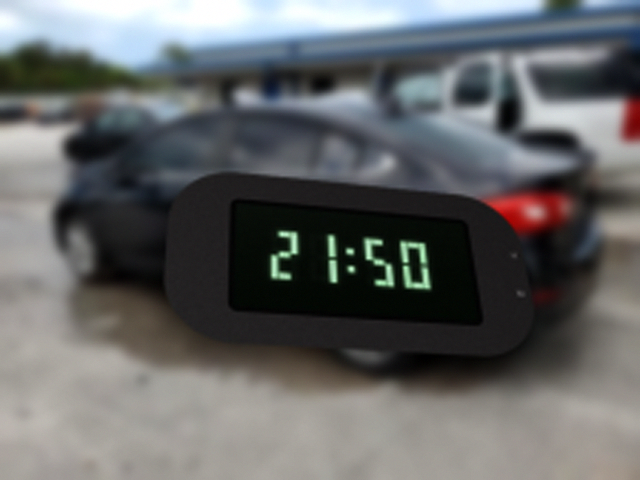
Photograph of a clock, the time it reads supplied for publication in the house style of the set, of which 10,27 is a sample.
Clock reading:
21,50
